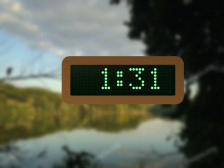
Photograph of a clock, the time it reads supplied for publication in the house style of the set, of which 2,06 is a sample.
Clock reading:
1,31
